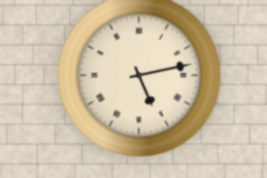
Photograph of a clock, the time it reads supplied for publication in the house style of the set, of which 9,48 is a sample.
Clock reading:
5,13
